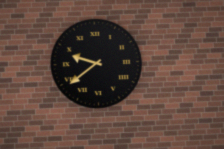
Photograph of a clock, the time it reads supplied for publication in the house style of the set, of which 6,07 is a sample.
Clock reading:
9,39
